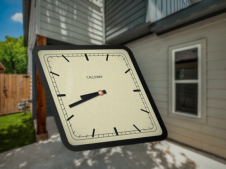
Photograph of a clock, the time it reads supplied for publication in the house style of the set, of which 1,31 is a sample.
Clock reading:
8,42
